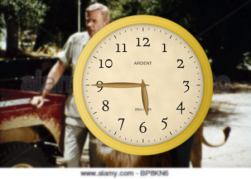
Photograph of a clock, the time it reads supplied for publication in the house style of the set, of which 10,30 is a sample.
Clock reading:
5,45
